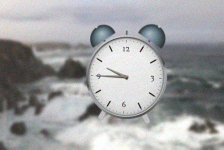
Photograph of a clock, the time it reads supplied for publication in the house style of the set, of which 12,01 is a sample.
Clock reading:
9,45
